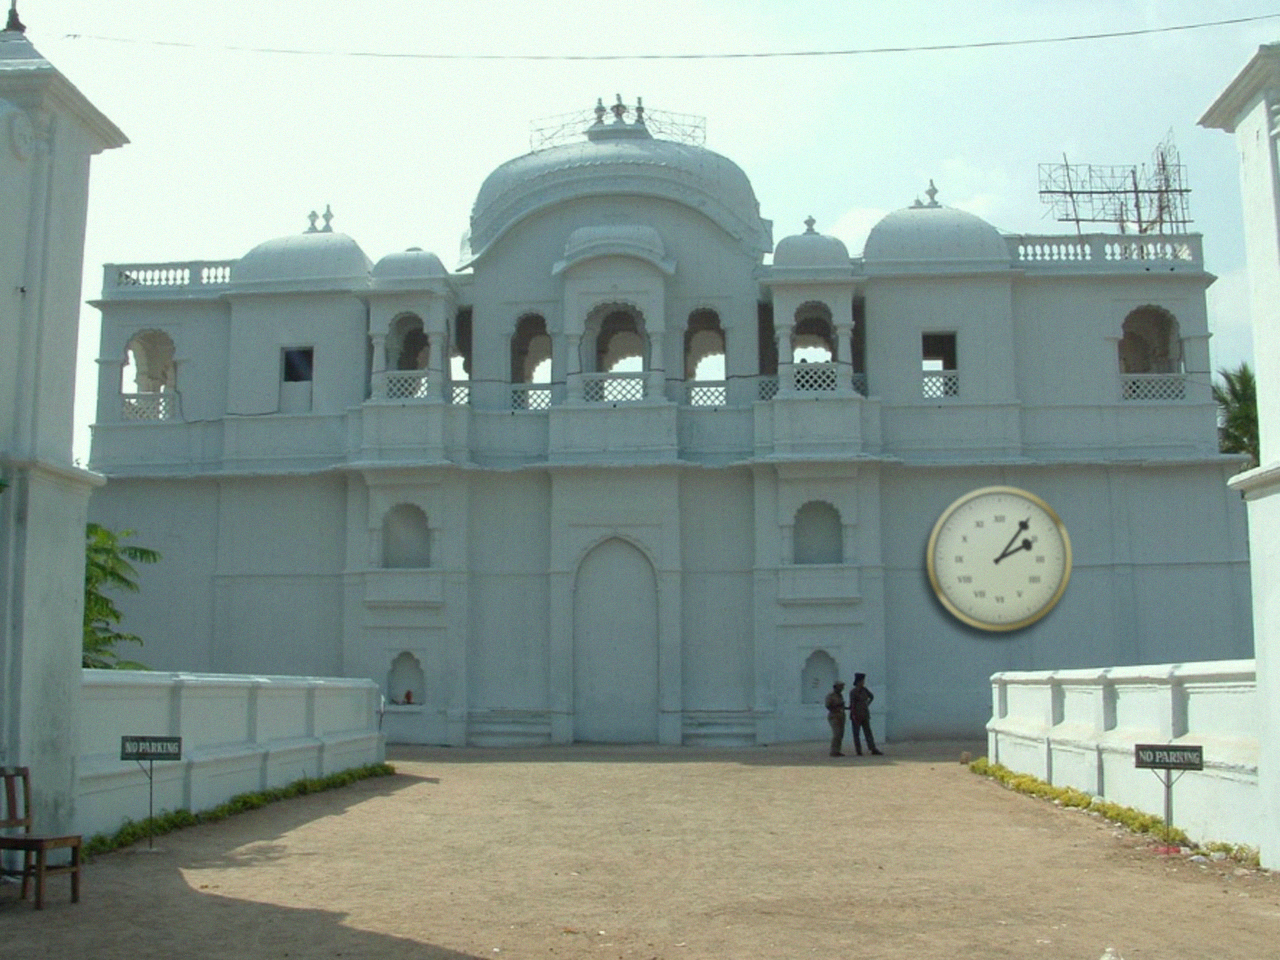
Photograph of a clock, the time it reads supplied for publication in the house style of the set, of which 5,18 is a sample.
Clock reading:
2,06
